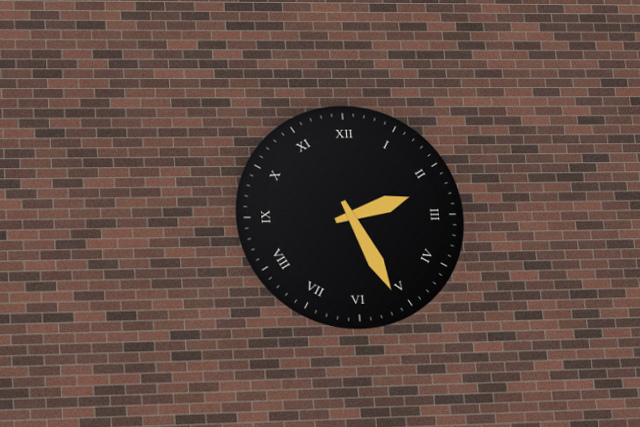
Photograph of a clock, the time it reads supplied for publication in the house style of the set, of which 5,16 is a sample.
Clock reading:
2,26
